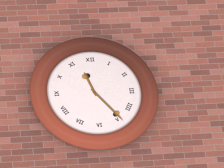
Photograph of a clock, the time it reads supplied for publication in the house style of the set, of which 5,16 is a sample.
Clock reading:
11,24
